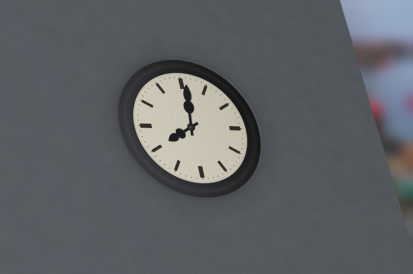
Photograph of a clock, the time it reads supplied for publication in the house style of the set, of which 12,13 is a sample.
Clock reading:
8,01
